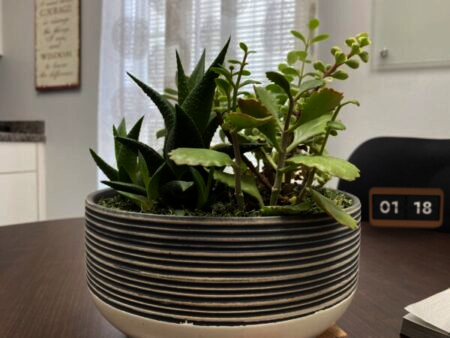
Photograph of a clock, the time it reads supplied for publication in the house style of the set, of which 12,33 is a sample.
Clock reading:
1,18
